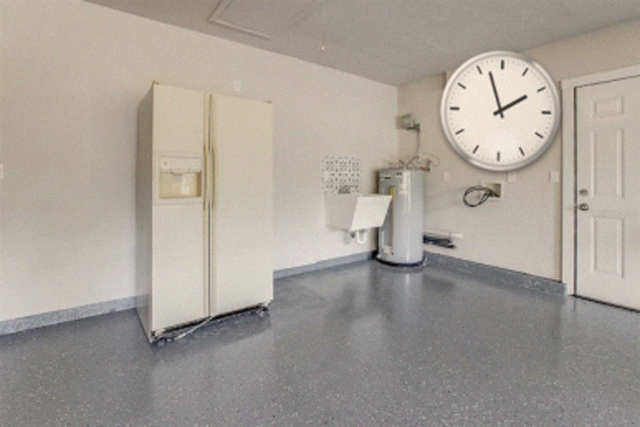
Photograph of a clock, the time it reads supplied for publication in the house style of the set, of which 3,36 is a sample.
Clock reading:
1,57
